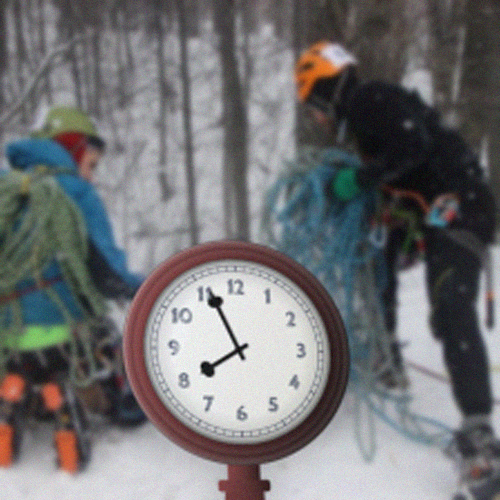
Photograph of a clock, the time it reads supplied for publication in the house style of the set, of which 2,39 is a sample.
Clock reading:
7,56
